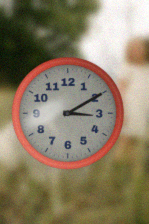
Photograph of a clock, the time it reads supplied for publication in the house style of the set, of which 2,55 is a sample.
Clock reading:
3,10
